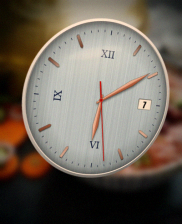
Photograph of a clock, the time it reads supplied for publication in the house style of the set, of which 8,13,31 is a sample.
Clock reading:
6,09,28
